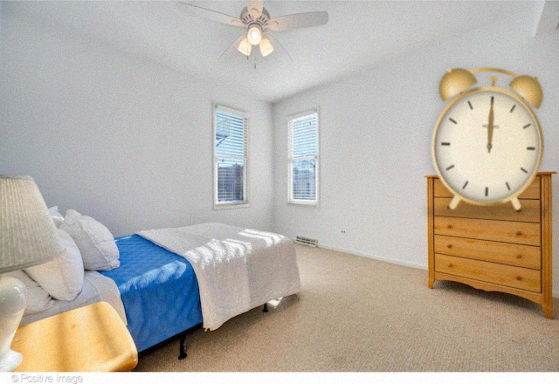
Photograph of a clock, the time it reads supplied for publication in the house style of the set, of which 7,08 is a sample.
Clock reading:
12,00
